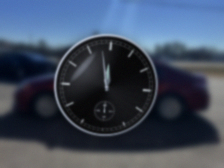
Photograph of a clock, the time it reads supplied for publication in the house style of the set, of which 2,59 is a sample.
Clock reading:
11,58
